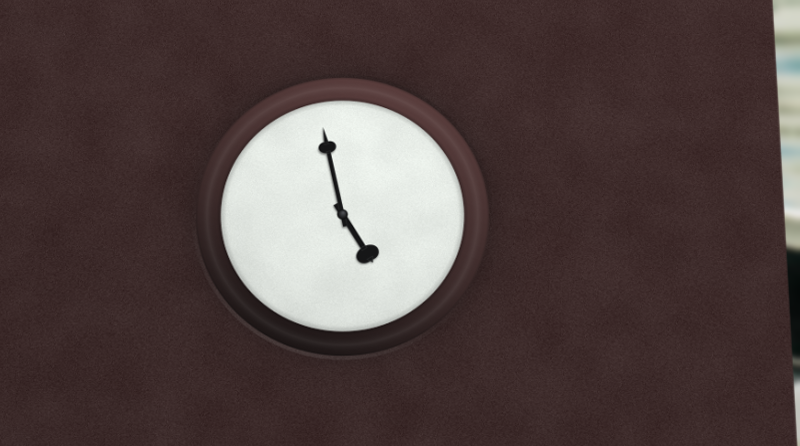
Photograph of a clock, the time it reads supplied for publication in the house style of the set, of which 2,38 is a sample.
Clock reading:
4,58
